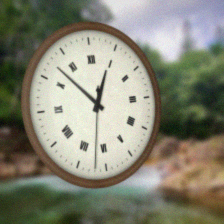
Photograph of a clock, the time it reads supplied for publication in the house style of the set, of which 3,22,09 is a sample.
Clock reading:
12,52,32
